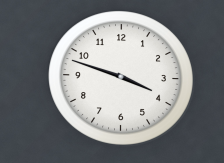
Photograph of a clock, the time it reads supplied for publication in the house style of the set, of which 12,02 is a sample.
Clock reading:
3,48
